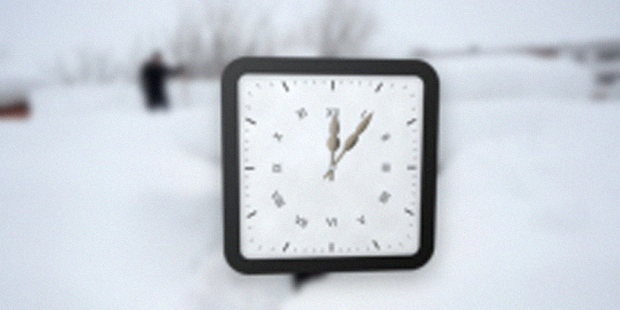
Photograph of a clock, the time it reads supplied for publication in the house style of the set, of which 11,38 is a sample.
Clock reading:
12,06
